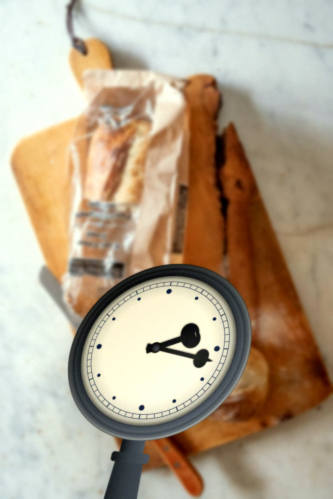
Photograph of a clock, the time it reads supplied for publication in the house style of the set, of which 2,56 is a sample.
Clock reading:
2,17
